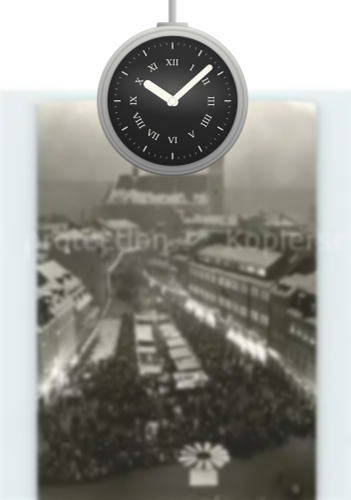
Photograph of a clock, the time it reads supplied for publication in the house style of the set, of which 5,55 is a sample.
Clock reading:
10,08
